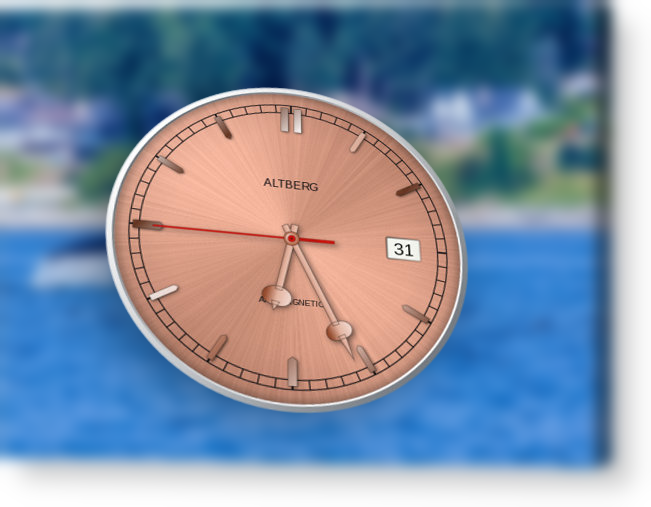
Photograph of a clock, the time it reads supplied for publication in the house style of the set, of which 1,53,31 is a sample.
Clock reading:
6,25,45
